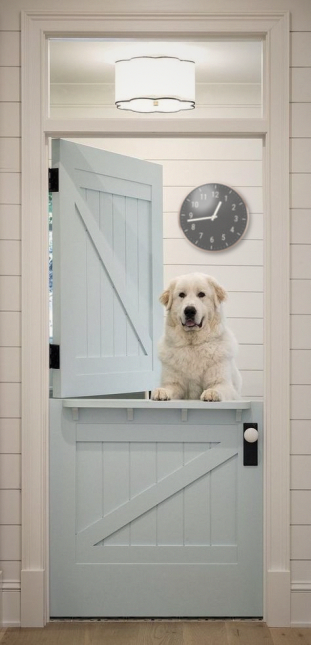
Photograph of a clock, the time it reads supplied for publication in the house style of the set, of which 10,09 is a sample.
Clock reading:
12,43
